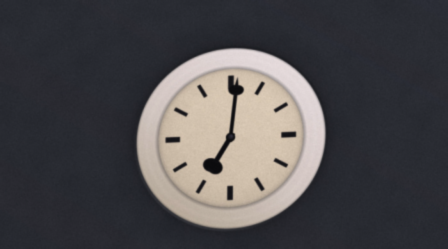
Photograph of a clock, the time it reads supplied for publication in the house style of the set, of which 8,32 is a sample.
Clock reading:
7,01
